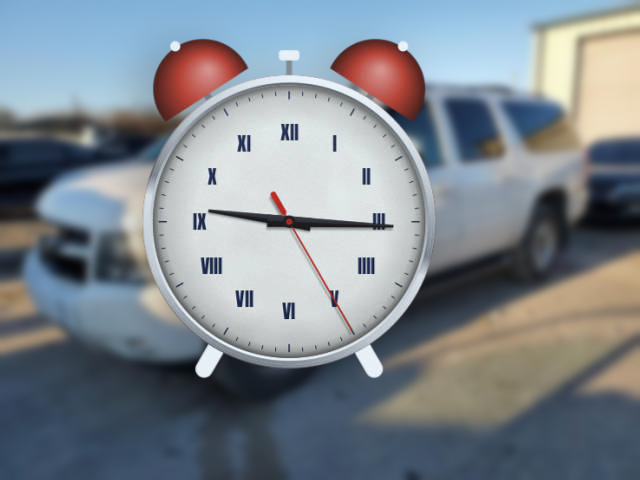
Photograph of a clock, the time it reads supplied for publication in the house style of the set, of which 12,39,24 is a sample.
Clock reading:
9,15,25
